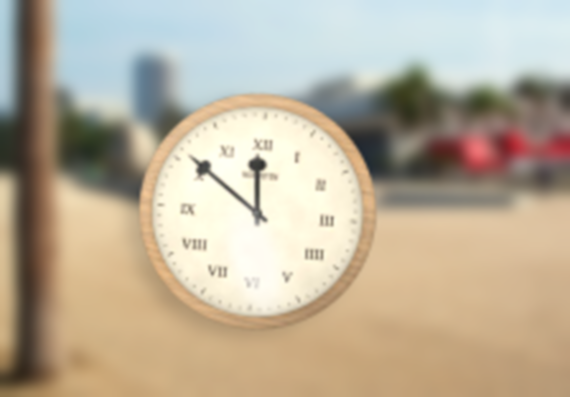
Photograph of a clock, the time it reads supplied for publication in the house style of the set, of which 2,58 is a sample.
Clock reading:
11,51
